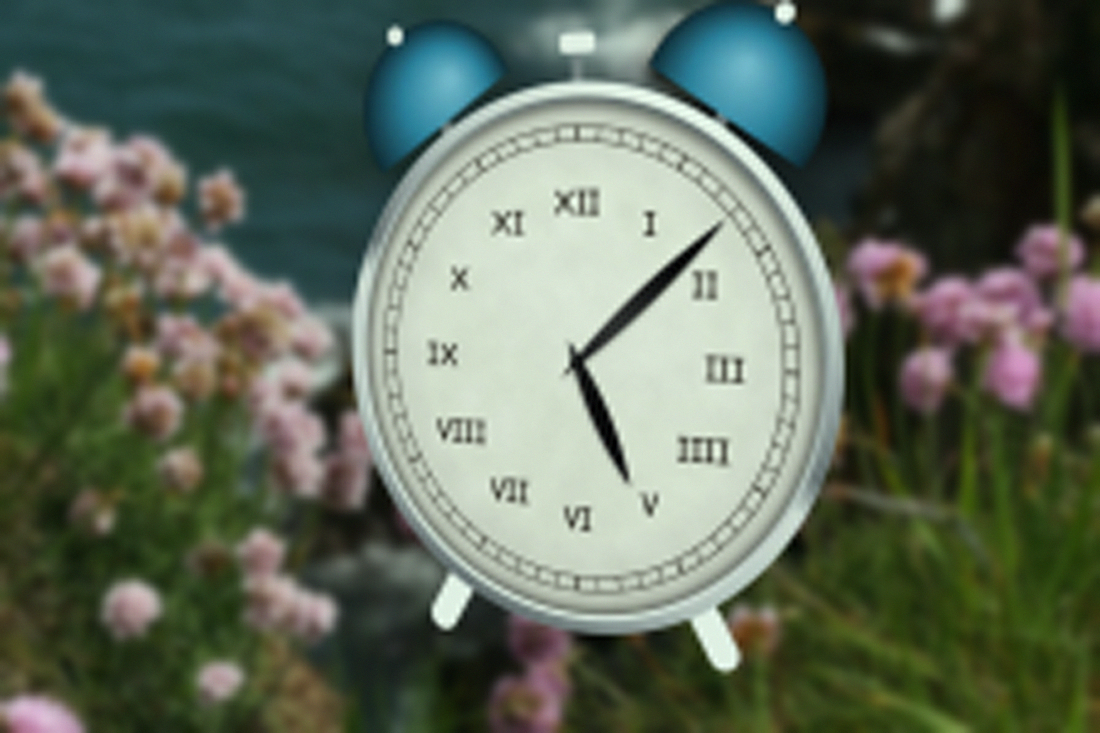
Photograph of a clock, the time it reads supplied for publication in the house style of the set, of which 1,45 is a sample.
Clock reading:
5,08
